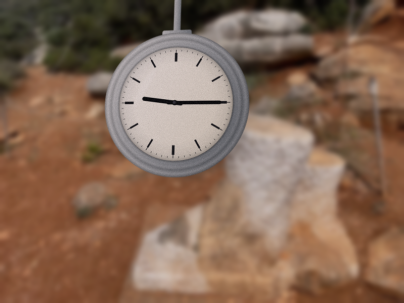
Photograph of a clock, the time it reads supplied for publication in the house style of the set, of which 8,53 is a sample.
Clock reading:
9,15
